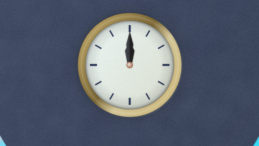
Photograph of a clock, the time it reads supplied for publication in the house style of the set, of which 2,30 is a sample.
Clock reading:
12,00
